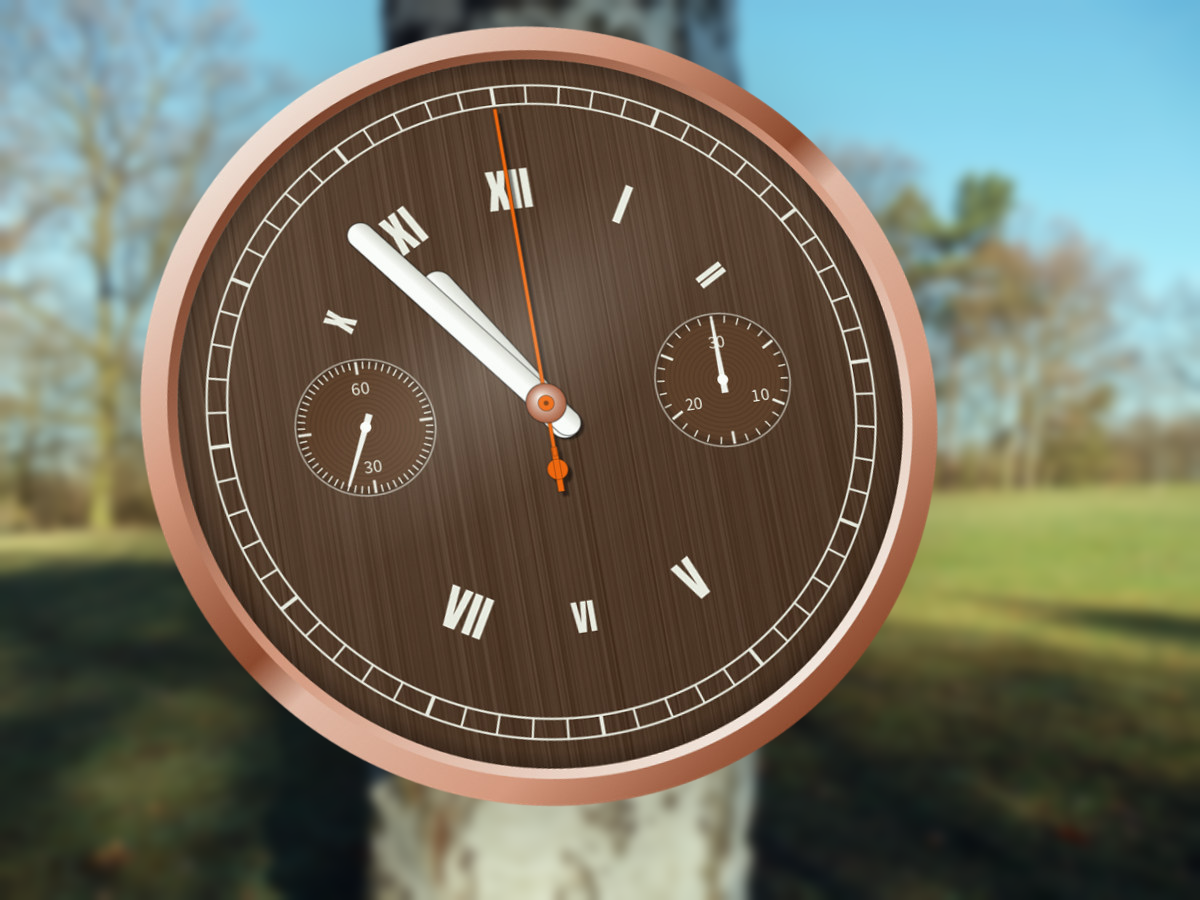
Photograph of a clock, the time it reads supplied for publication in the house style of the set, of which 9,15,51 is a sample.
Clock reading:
10,53,34
